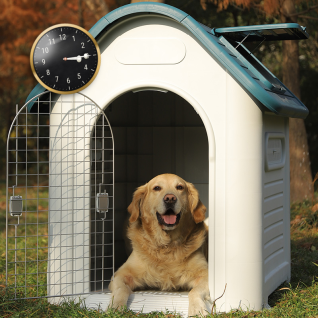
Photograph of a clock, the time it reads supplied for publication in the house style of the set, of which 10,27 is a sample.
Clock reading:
3,15
